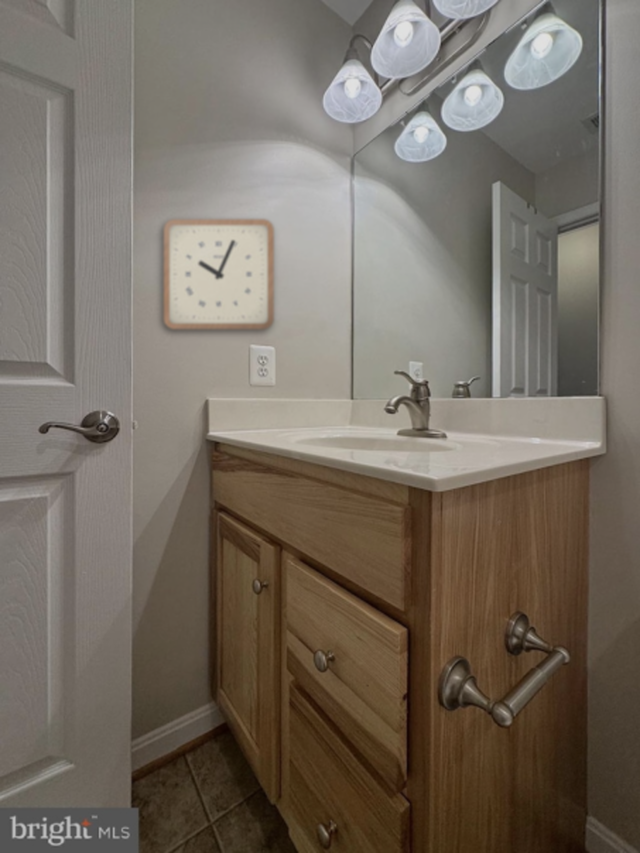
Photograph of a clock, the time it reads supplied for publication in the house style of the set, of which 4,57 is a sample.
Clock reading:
10,04
